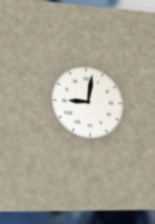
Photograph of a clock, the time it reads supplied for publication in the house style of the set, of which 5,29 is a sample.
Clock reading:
9,02
